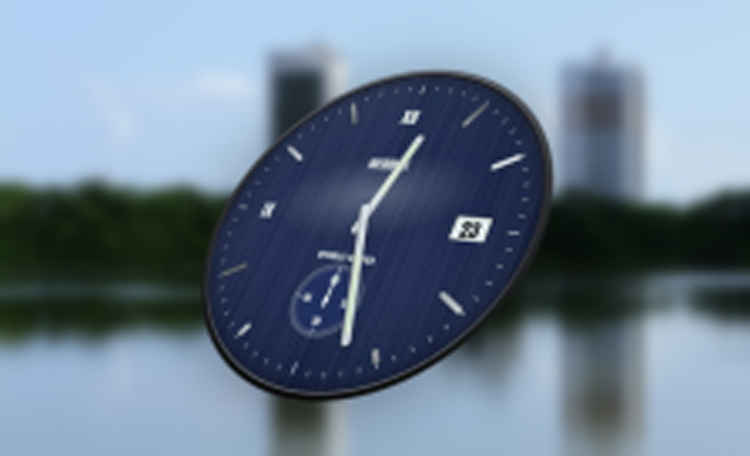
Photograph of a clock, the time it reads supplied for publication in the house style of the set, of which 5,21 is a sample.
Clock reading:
12,27
